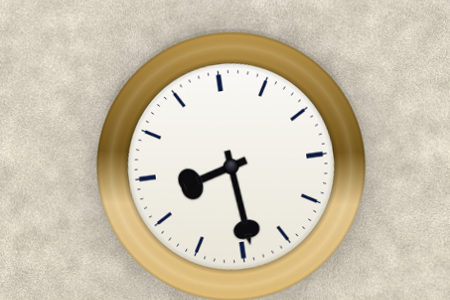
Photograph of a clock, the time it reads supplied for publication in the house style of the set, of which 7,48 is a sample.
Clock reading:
8,29
